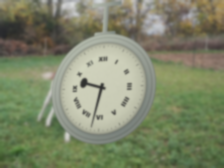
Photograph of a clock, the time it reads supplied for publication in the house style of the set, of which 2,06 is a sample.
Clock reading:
9,32
